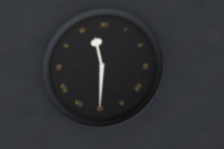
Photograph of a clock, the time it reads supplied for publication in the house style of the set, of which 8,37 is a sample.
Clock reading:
11,30
